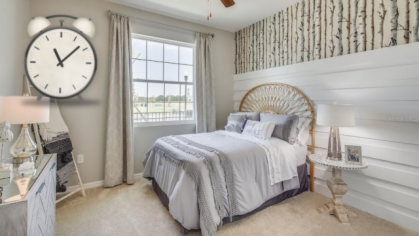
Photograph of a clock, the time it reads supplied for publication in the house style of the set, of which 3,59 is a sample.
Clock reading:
11,08
